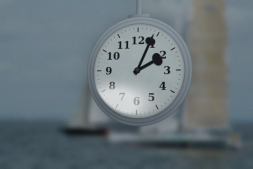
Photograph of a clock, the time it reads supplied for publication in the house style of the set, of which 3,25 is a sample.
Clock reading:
2,04
